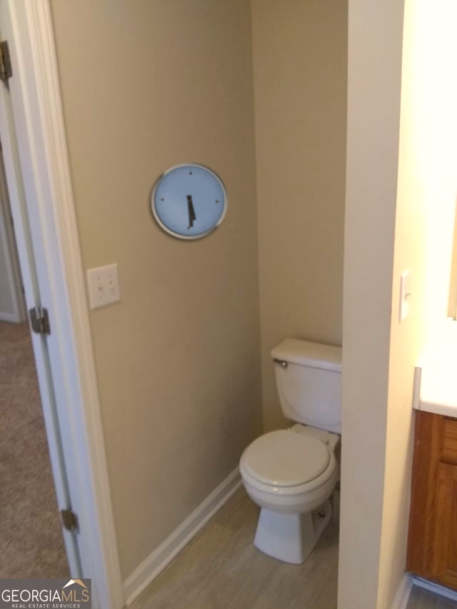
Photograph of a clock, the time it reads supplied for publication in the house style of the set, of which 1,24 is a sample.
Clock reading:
5,29
